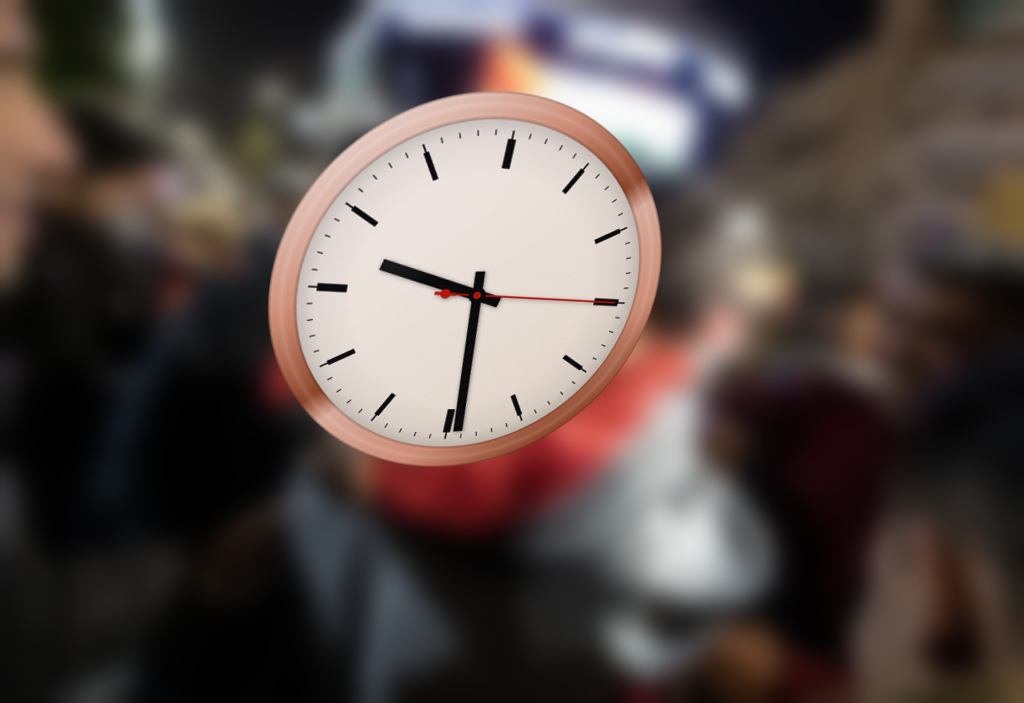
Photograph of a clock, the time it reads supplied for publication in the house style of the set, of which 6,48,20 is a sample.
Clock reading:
9,29,15
